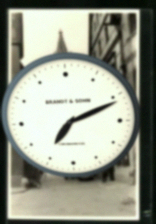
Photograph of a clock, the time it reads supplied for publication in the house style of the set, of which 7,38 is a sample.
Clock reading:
7,11
